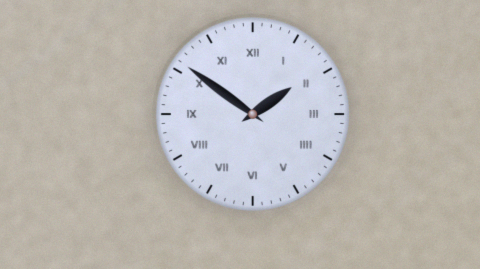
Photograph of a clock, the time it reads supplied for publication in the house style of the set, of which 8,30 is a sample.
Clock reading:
1,51
